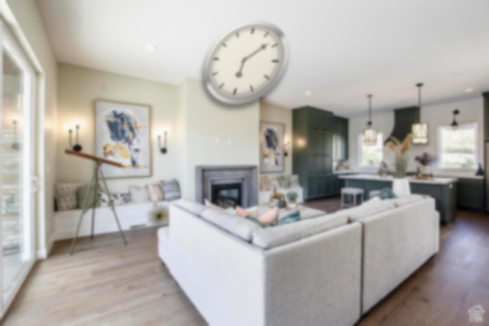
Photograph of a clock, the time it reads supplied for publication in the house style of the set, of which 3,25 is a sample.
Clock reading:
6,08
